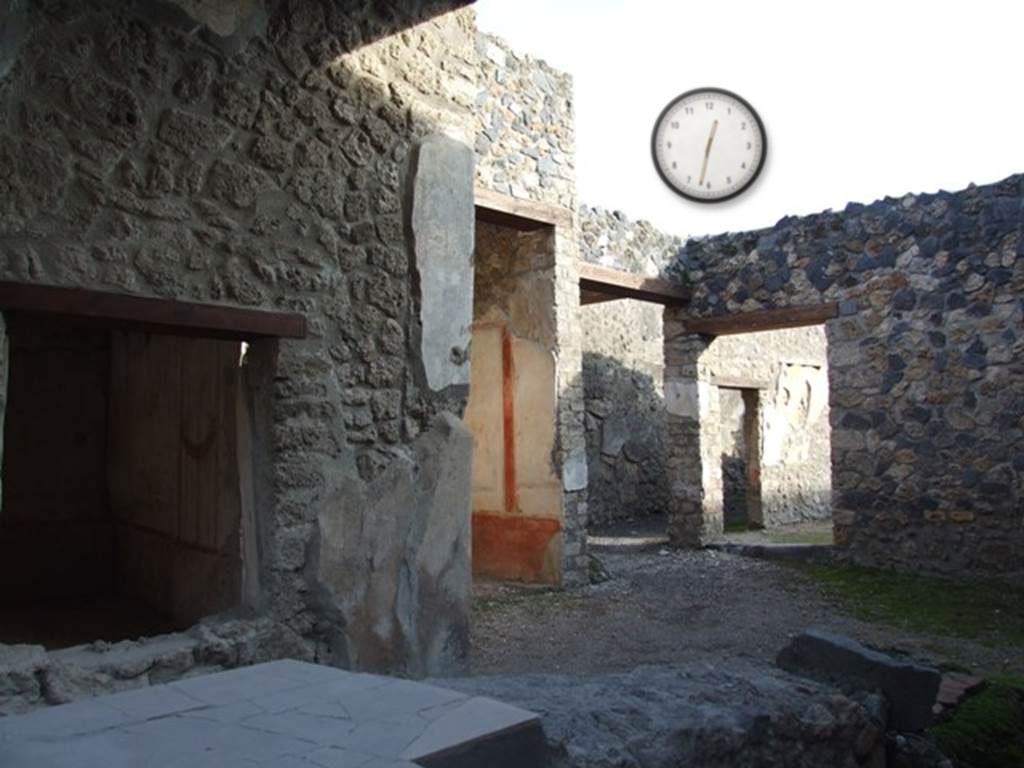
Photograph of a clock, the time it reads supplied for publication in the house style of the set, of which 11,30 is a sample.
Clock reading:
12,32
